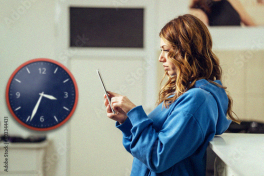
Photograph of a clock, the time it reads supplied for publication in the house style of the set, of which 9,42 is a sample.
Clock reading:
3,34
